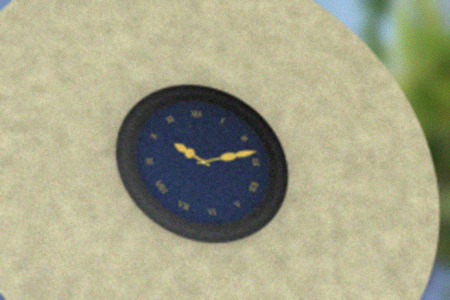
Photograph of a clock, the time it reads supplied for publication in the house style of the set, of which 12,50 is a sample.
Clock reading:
10,13
